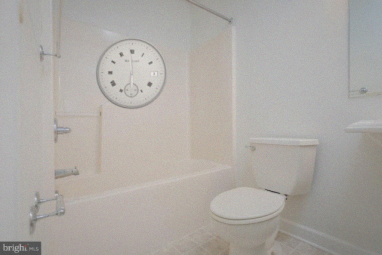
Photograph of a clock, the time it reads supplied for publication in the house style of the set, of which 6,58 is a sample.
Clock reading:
5,59
